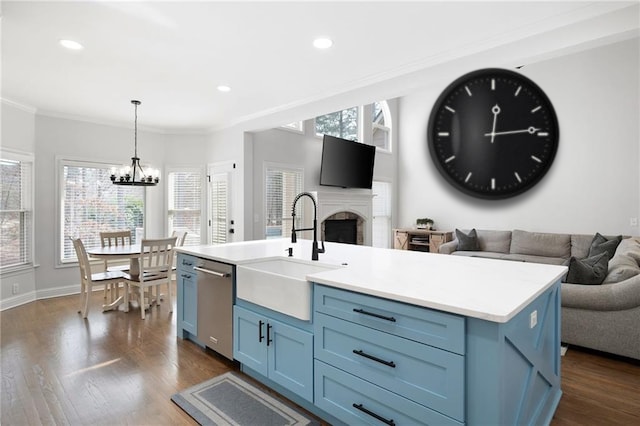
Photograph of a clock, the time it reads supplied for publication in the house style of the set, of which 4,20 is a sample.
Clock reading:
12,14
